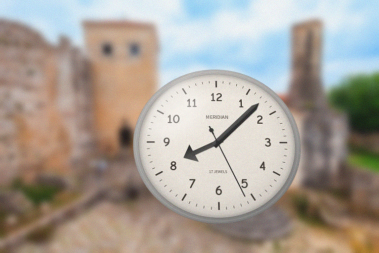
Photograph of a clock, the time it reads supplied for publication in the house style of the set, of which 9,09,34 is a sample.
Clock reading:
8,07,26
